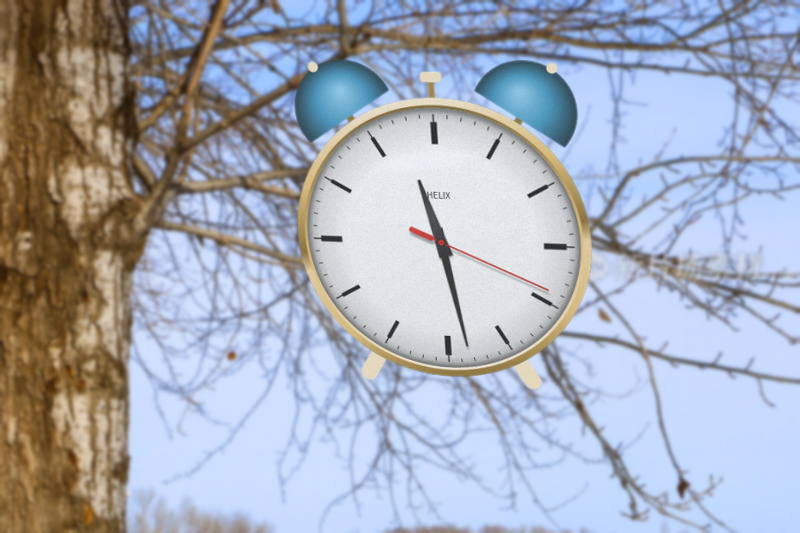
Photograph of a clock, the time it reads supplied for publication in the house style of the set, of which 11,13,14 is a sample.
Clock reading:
11,28,19
